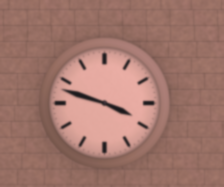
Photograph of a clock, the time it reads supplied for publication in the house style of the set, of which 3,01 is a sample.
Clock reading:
3,48
